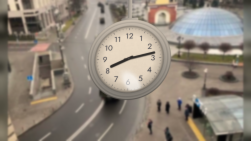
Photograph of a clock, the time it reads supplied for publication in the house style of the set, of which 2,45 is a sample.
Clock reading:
8,13
